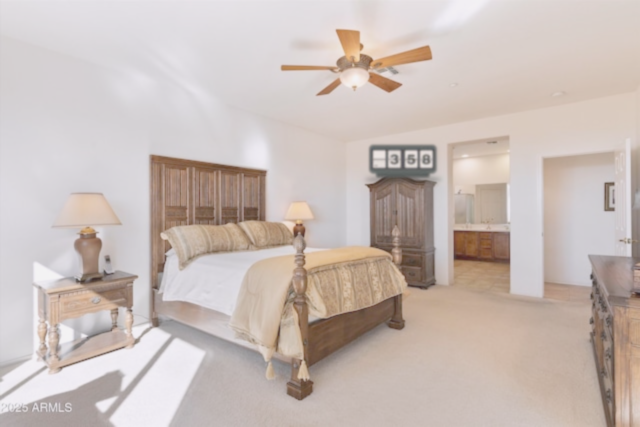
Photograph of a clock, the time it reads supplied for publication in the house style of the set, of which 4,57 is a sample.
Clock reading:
3,58
